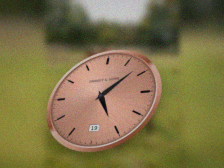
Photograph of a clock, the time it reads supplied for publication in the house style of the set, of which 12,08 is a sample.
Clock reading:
5,08
